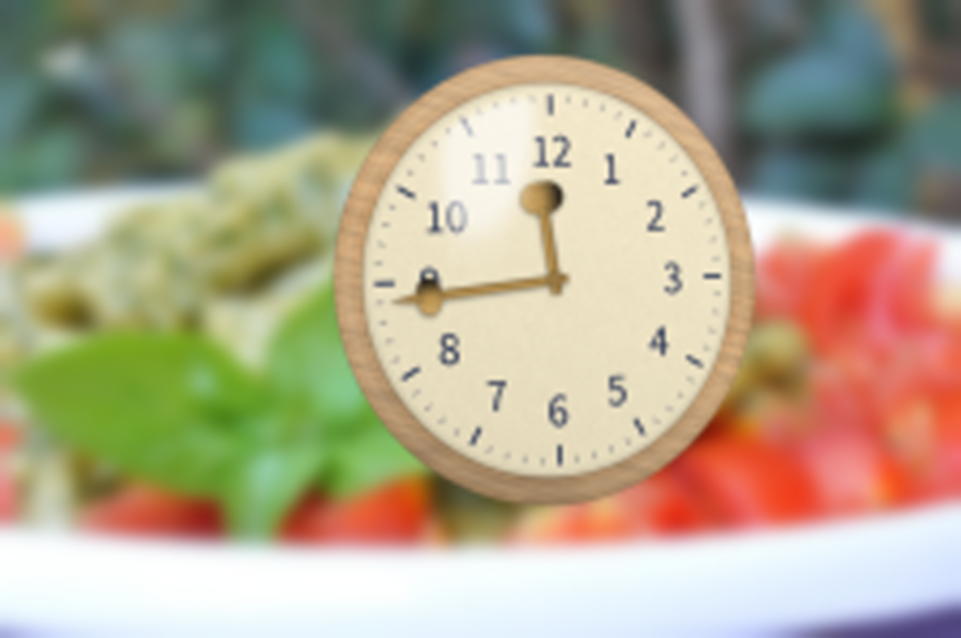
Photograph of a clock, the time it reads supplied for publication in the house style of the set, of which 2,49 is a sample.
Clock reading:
11,44
